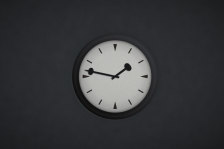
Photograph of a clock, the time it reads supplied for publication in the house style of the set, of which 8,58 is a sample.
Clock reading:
1,47
